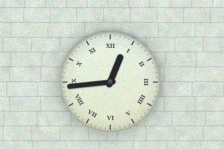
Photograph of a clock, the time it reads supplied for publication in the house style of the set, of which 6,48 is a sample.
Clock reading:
12,44
